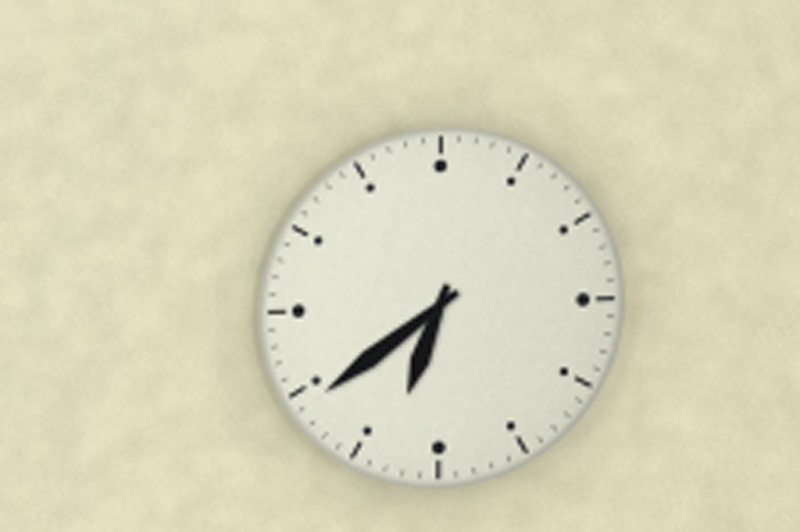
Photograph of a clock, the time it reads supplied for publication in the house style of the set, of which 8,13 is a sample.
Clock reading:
6,39
